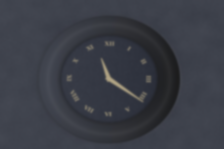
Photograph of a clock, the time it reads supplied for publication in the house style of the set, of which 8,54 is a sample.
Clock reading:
11,21
